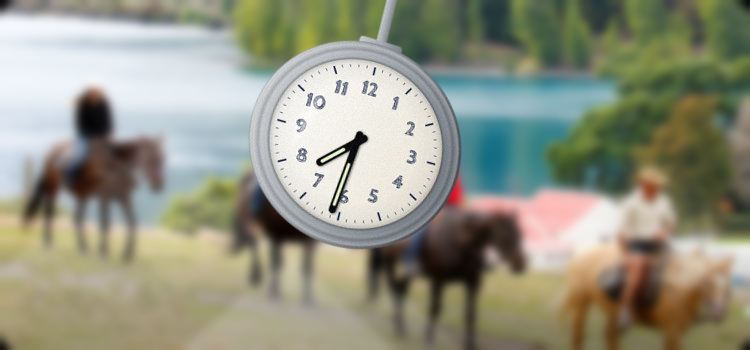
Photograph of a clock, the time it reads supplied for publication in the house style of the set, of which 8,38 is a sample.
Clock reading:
7,31
